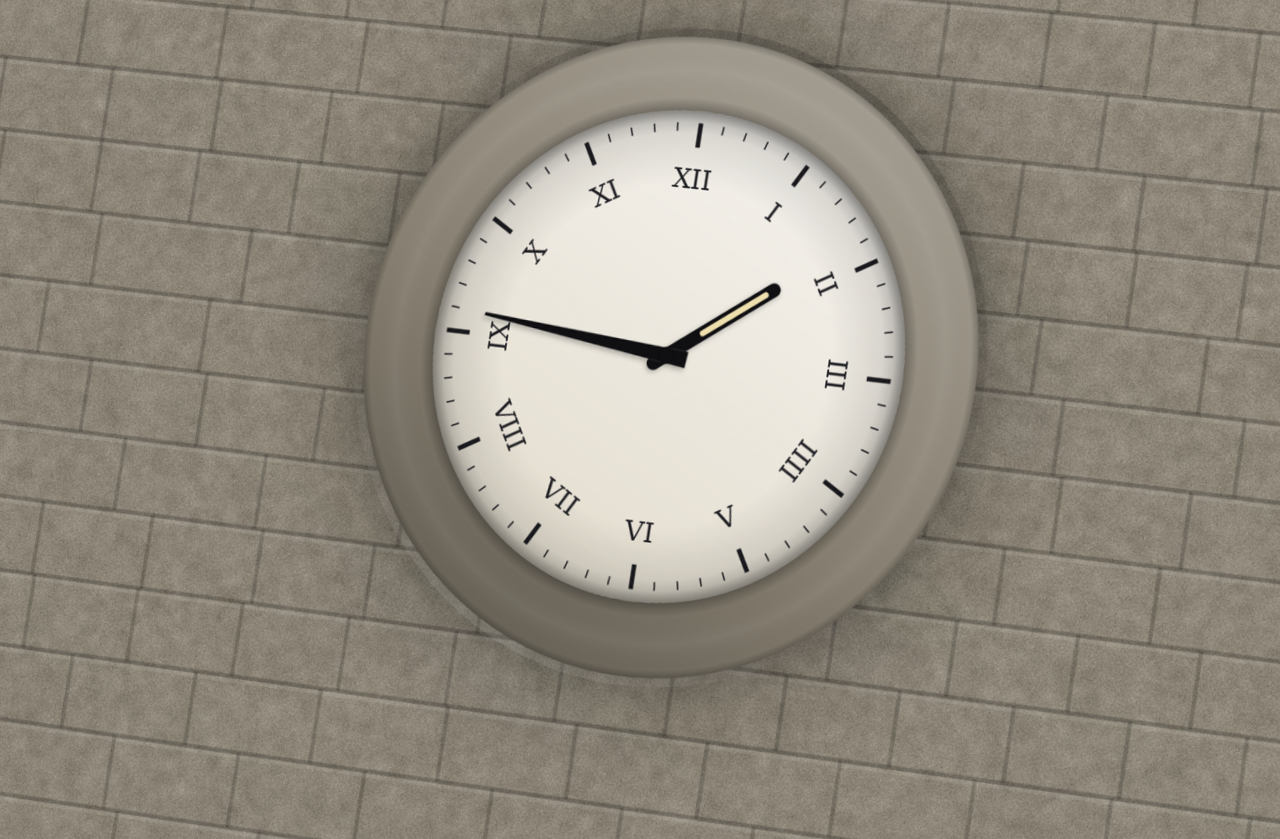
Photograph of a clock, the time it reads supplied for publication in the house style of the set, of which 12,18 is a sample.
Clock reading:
1,46
